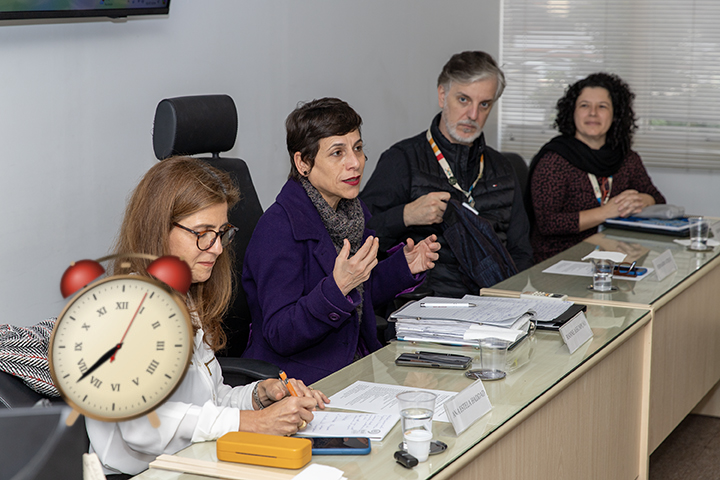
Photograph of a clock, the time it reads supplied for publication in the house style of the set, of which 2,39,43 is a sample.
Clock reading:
7,38,04
